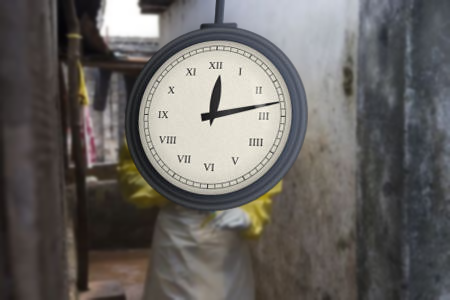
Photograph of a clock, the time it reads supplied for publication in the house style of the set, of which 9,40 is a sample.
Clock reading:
12,13
